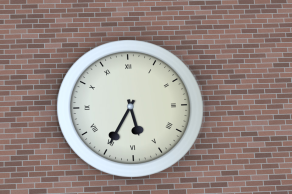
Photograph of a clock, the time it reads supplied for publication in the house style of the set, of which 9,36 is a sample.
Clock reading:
5,35
